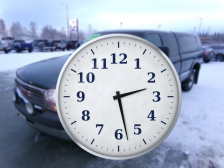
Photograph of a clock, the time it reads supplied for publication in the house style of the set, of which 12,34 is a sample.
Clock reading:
2,28
